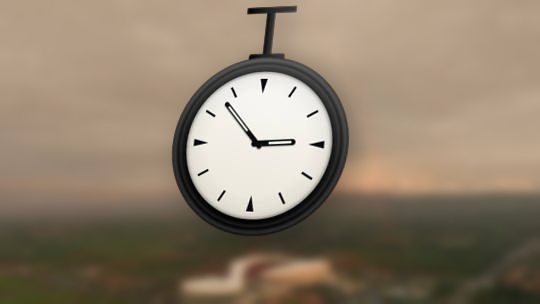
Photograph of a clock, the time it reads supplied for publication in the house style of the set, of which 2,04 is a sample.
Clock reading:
2,53
